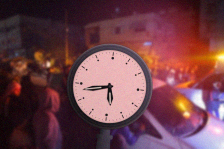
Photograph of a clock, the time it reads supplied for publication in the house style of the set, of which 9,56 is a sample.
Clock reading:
5,43
